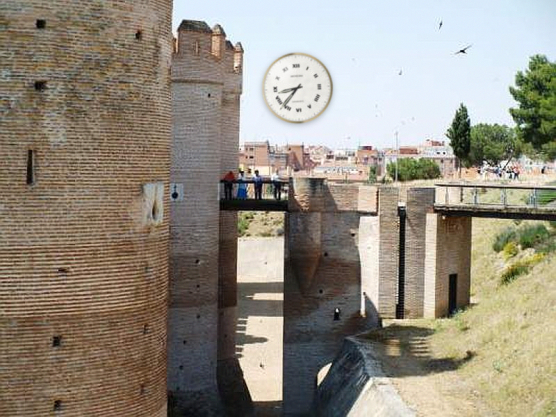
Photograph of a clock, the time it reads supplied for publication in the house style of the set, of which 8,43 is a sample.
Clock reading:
8,37
